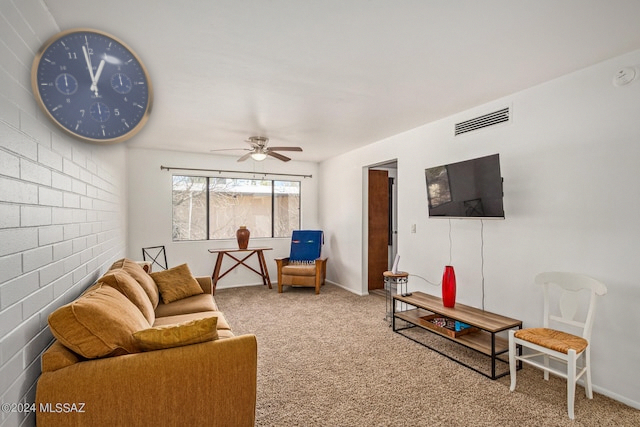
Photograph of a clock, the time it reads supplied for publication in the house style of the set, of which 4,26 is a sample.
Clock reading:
12,59
